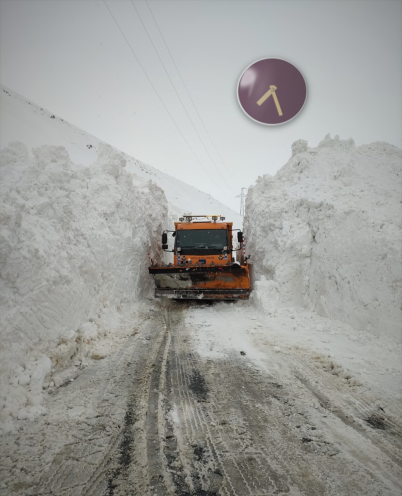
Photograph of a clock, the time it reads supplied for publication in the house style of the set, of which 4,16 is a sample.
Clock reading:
7,27
